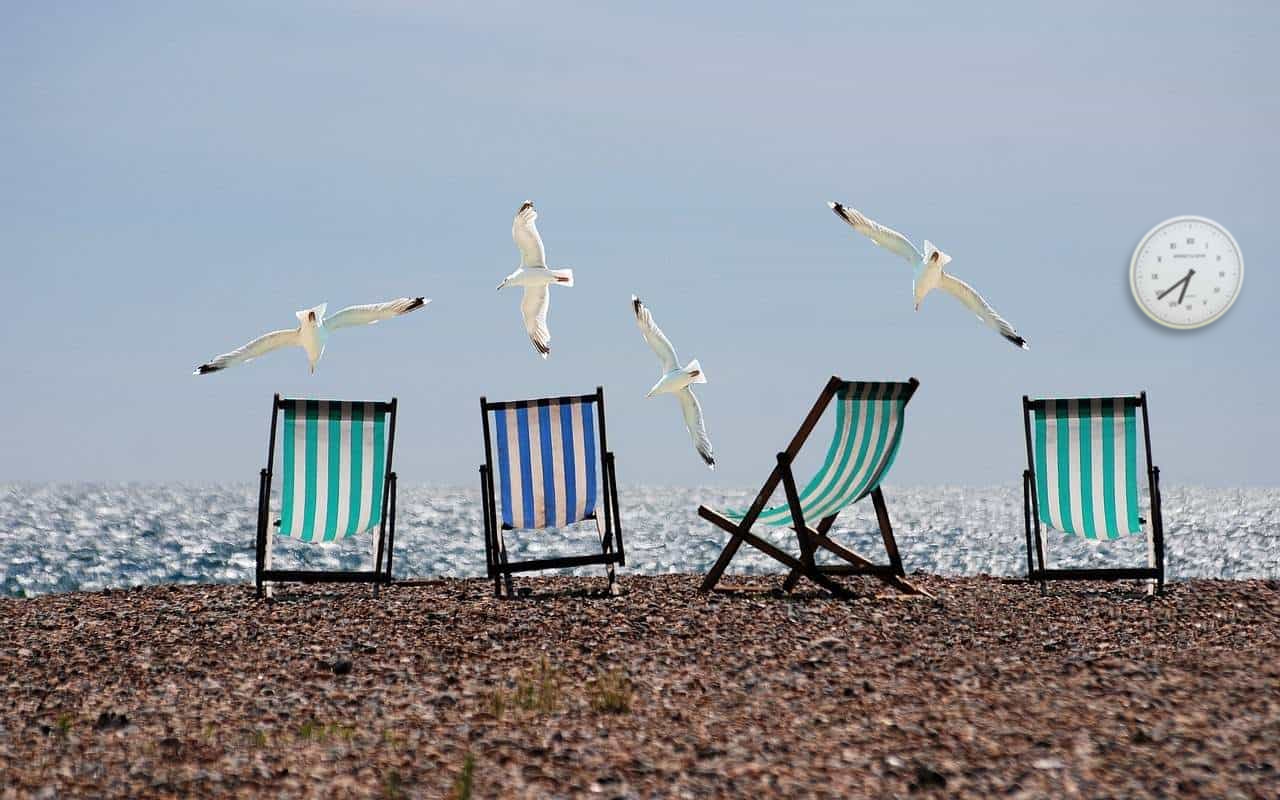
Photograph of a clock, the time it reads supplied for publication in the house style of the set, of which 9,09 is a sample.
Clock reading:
6,39
